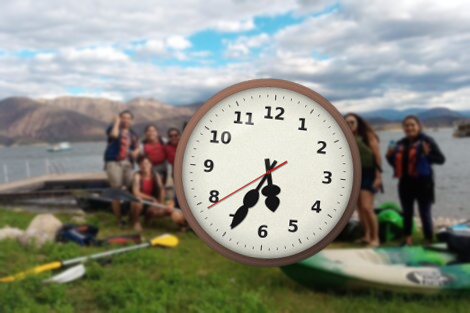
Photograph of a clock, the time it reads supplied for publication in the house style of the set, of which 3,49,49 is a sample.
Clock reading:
5,34,39
